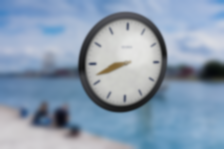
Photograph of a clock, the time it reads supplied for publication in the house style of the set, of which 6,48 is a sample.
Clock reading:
8,42
